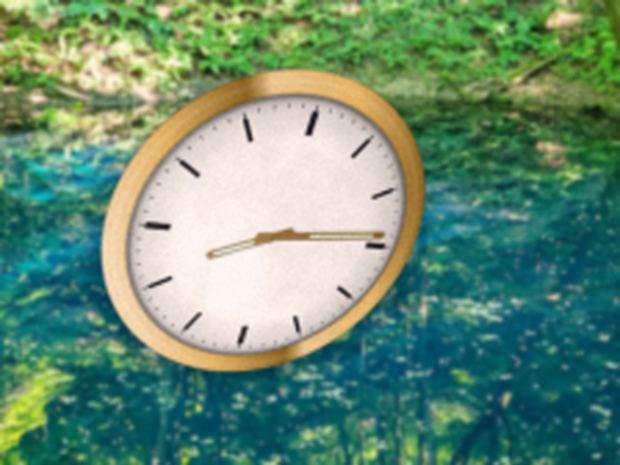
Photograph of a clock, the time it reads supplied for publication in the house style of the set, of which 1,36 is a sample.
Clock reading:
8,14
